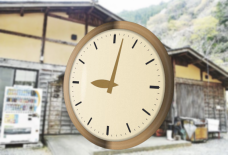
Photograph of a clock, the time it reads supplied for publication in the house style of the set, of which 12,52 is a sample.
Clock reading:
9,02
